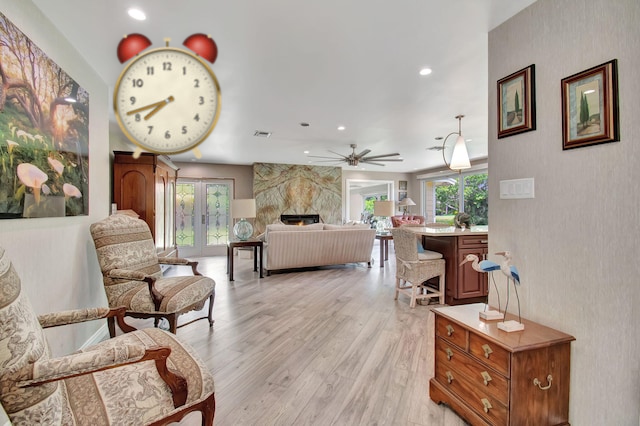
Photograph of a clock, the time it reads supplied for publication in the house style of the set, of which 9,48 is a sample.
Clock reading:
7,42
